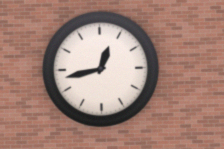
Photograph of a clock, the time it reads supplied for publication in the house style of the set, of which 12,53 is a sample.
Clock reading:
12,43
